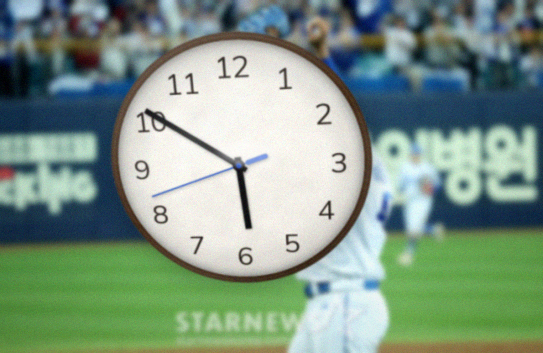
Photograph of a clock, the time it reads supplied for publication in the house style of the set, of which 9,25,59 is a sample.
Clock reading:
5,50,42
